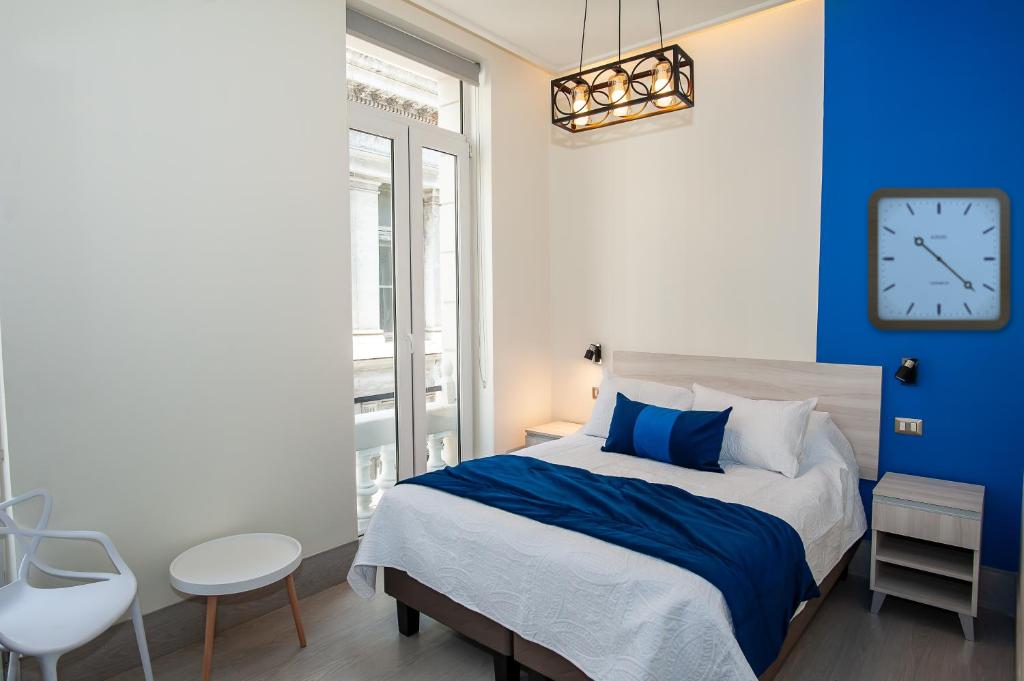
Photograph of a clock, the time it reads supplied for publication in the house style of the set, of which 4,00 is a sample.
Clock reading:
10,22
